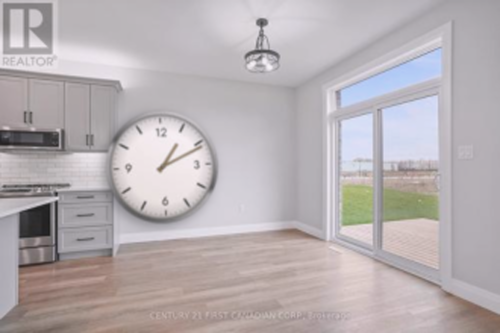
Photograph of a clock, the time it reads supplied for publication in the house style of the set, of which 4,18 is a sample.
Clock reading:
1,11
